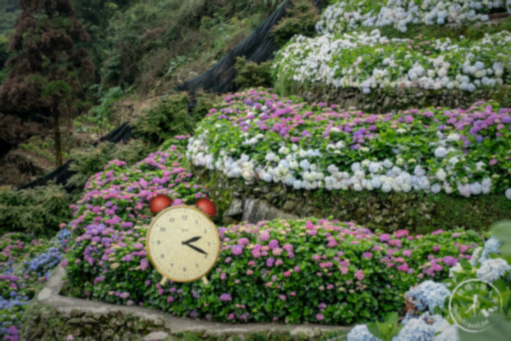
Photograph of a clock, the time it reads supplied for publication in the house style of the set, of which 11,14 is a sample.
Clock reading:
2,19
